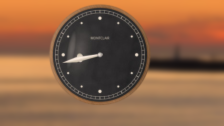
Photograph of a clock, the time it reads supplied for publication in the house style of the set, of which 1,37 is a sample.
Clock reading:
8,43
